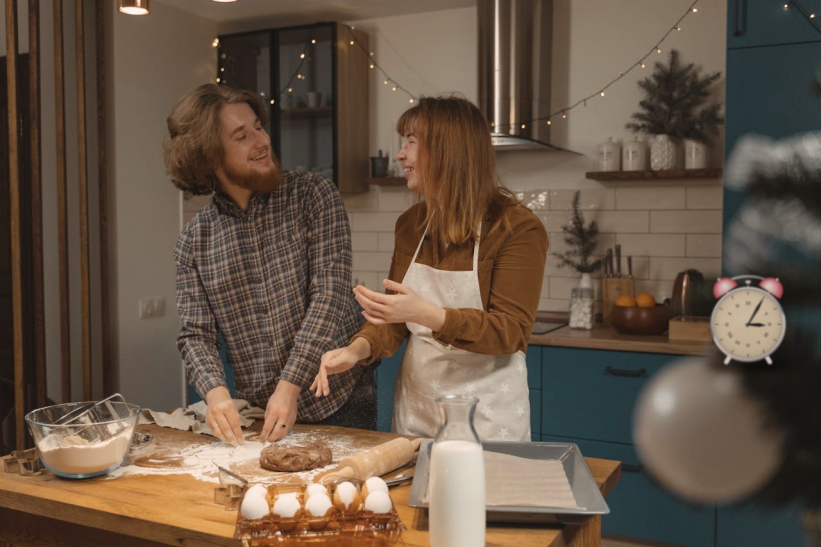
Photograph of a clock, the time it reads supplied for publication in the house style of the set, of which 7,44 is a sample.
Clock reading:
3,05
